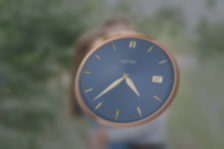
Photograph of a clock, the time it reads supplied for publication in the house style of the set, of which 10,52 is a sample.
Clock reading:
4,37
